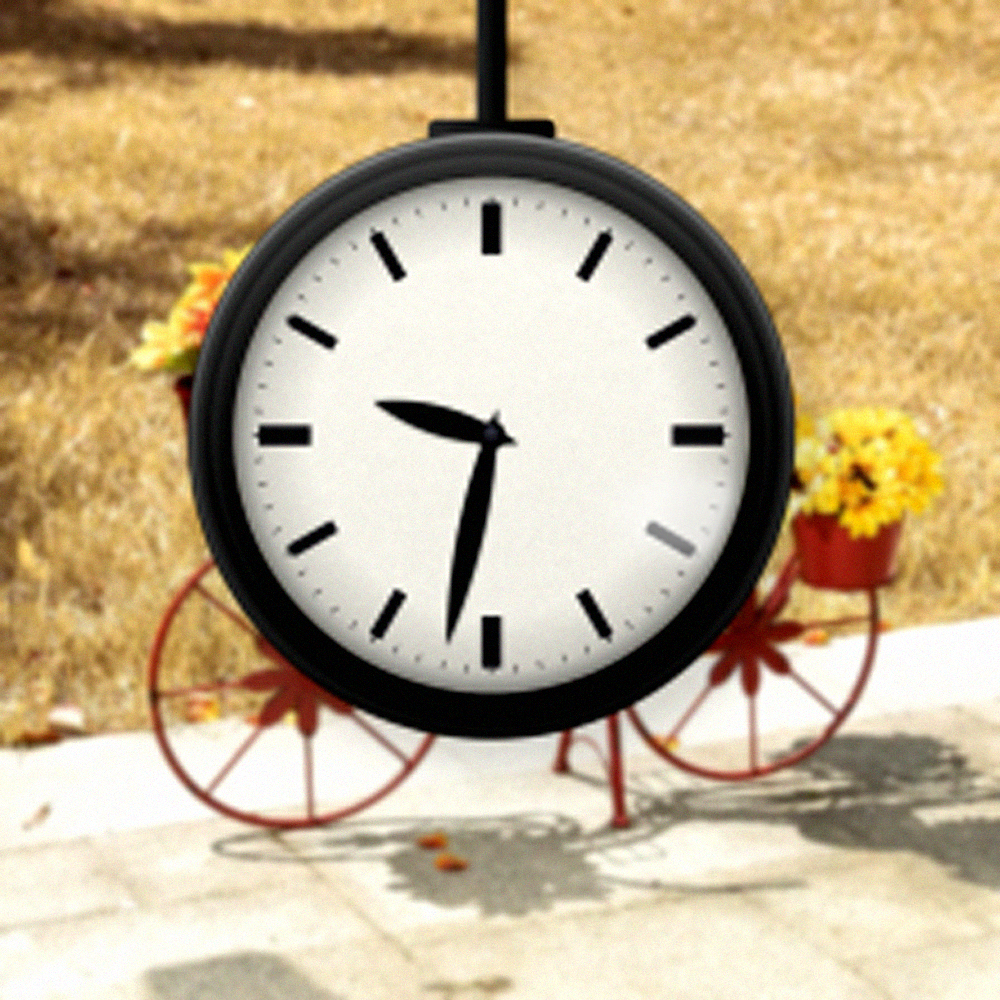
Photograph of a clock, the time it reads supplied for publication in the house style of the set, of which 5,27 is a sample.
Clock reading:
9,32
